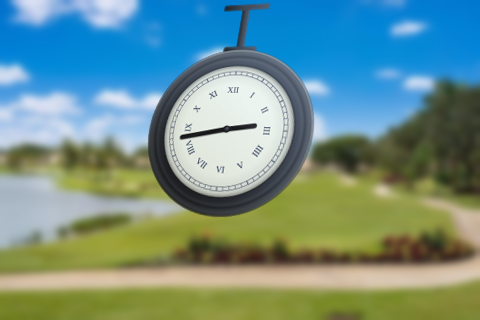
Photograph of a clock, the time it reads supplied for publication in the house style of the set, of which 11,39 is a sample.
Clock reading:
2,43
